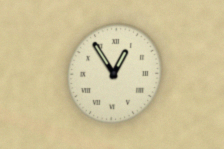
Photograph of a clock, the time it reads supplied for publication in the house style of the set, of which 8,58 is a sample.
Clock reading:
12,54
